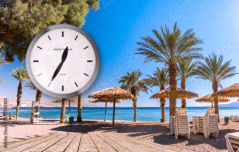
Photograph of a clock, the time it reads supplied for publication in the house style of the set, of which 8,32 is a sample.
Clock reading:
12,35
